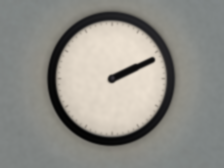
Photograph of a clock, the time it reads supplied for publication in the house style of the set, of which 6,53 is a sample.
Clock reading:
2,11
